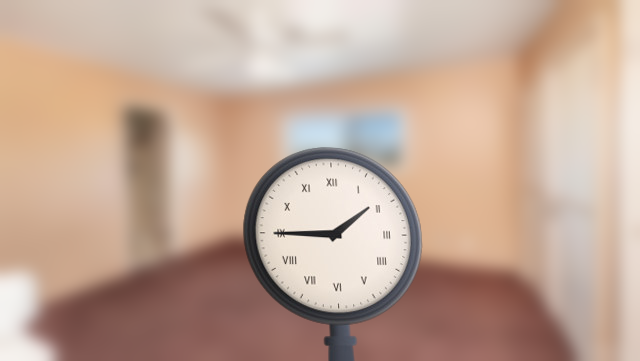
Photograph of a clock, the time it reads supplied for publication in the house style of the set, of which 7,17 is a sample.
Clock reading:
1,45
